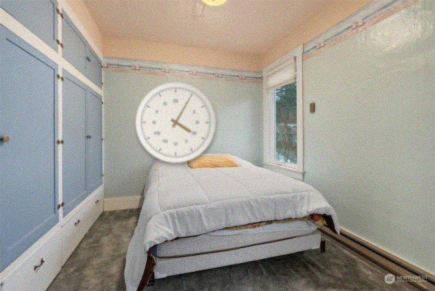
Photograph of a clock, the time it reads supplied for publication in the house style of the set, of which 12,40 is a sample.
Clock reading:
4,05
